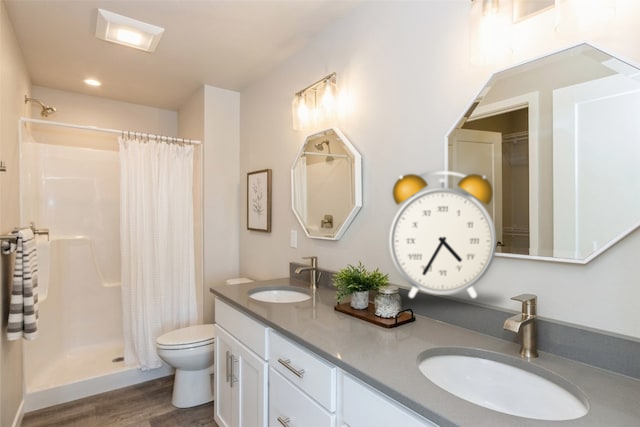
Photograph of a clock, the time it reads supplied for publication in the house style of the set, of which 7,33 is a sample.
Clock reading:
4,35
